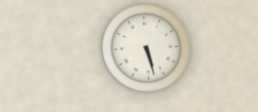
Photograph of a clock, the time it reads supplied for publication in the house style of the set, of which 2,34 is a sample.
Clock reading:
5,28
